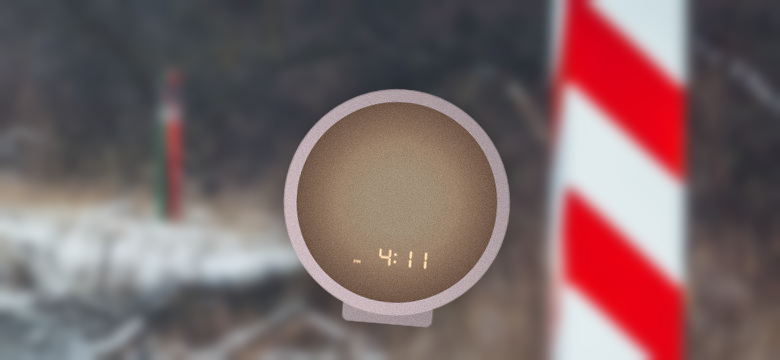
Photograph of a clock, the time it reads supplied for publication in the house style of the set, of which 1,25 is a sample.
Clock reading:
4,11
